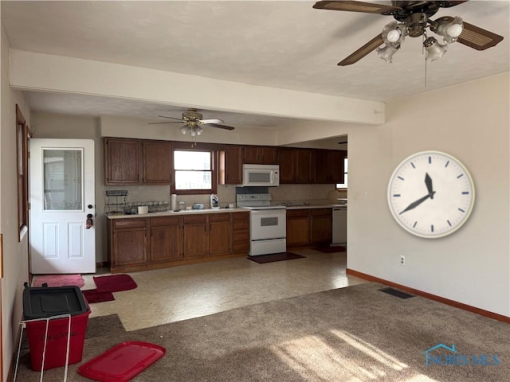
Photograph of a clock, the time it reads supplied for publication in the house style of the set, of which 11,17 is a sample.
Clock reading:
11,40
